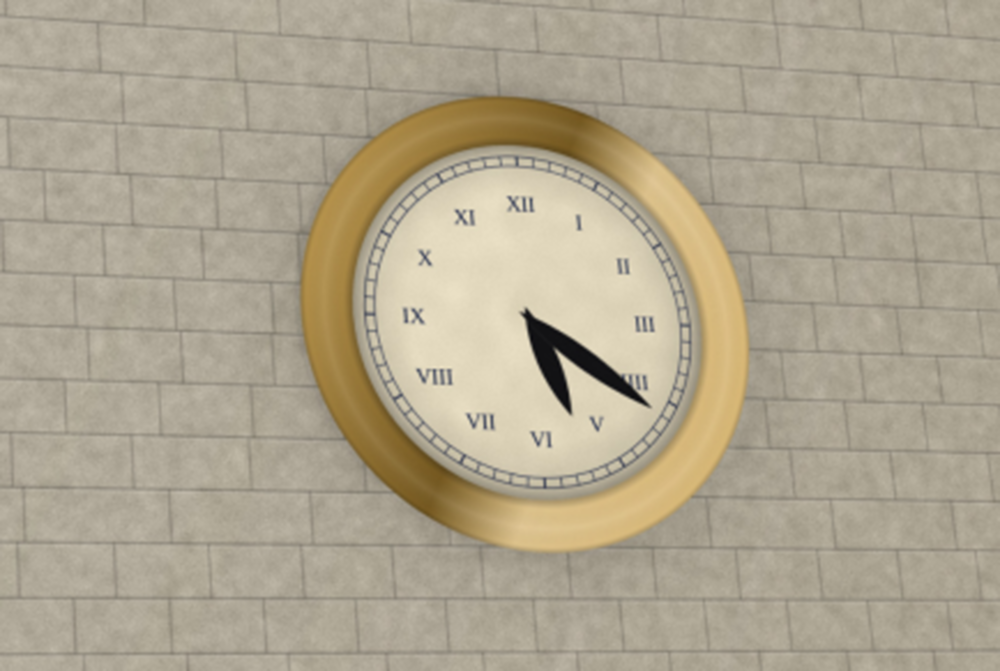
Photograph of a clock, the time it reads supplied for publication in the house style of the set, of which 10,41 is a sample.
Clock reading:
5,21
